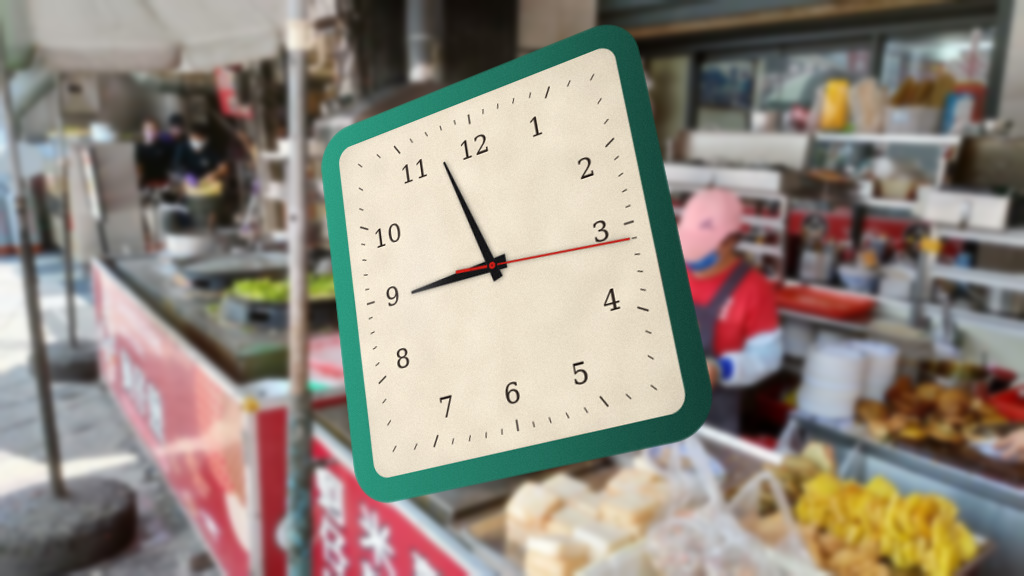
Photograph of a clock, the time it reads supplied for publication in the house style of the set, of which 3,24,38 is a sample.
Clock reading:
8,57,16
